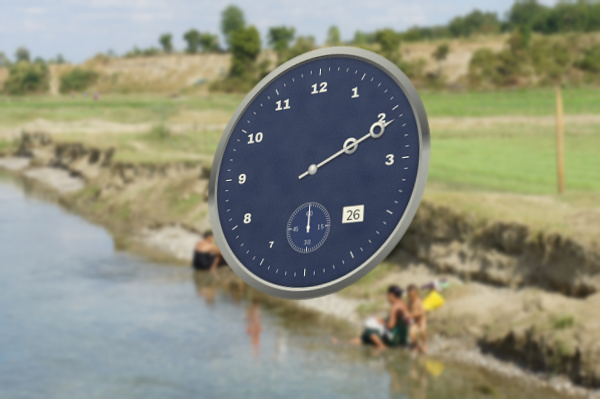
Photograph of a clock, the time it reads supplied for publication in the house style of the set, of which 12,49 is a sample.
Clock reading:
2,11
